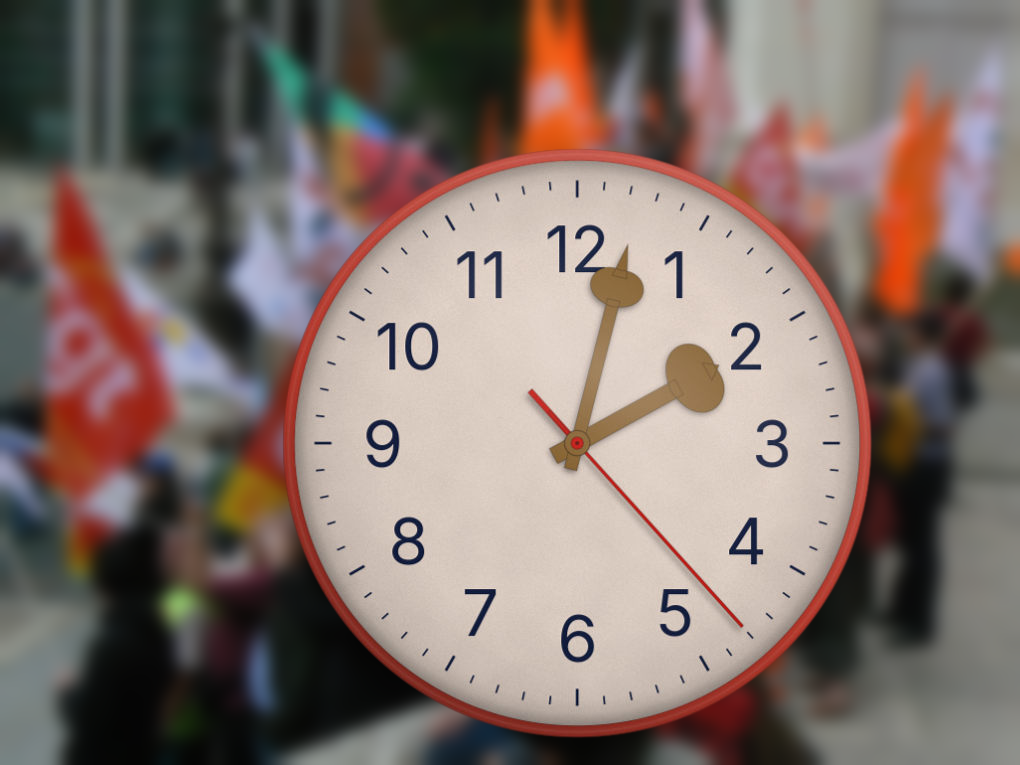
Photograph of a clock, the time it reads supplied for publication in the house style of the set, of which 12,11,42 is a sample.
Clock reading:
2,02,23
